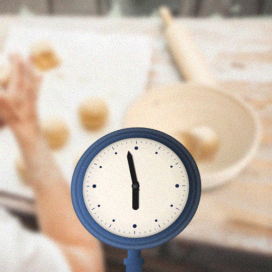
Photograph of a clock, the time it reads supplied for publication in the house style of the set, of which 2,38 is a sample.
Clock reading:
5,58
